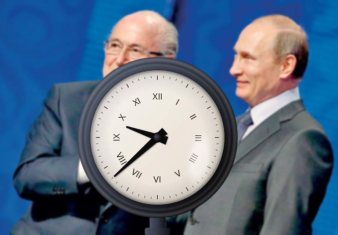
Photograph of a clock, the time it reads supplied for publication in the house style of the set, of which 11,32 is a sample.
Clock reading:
9,38
